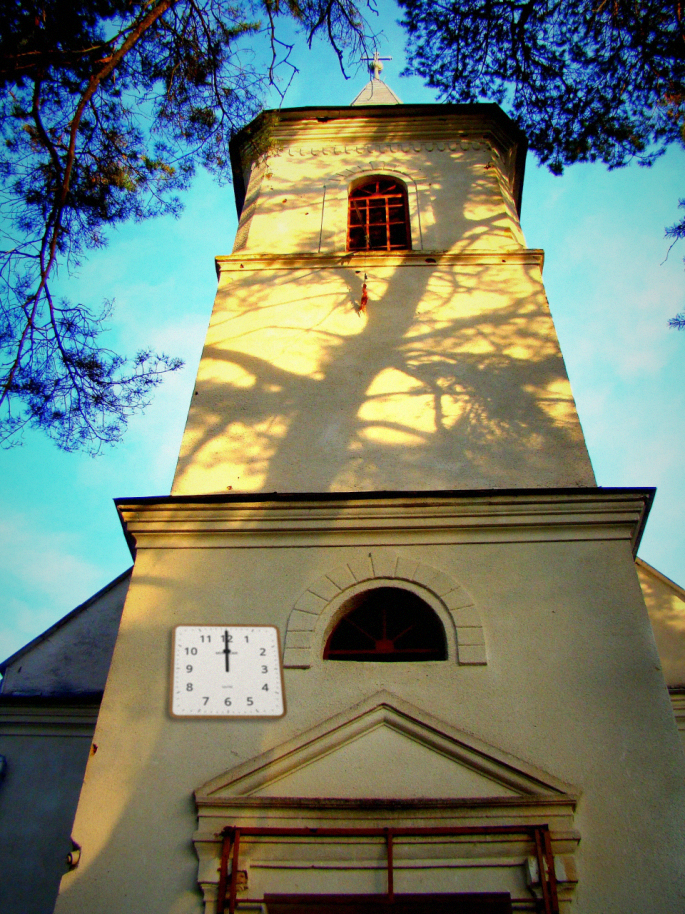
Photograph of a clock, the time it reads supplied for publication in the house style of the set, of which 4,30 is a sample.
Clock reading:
12,00
